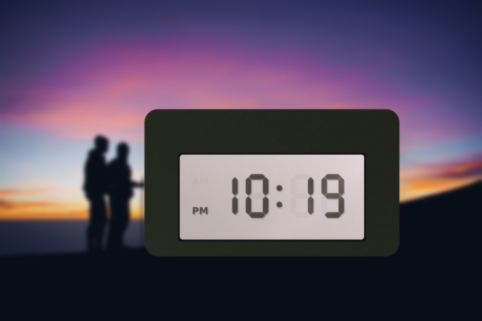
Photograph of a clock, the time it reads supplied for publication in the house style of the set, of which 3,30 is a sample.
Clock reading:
10,19
